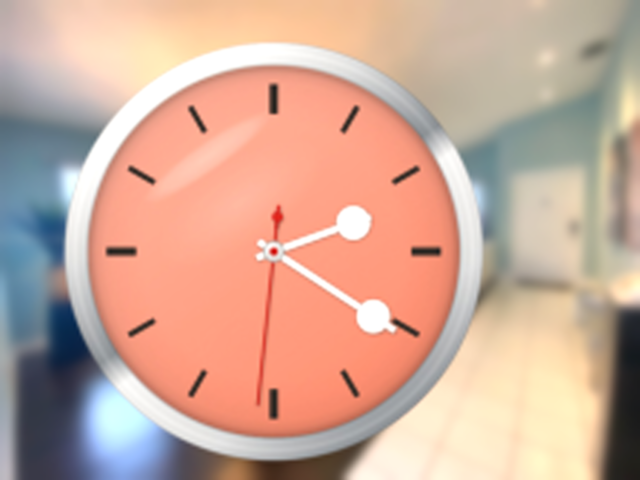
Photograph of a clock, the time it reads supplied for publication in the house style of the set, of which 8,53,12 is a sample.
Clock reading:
2,20,31
